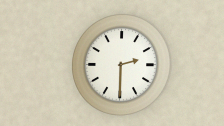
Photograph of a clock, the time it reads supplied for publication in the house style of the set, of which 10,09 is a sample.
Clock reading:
2,30
